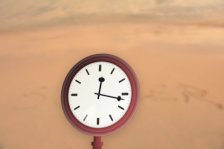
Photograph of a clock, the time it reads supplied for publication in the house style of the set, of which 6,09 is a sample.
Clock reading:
12,17
